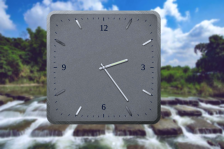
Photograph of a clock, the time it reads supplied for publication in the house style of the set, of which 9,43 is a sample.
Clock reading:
2,24
